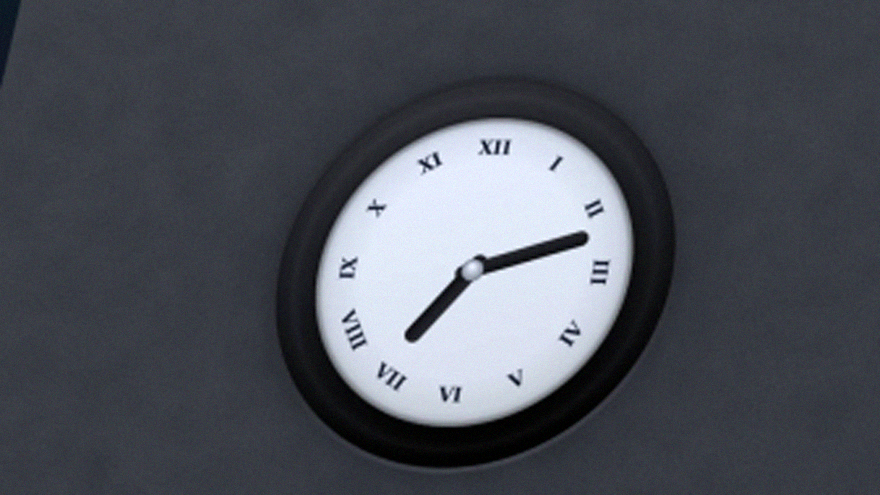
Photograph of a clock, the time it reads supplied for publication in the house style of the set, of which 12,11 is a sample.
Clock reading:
7,12
